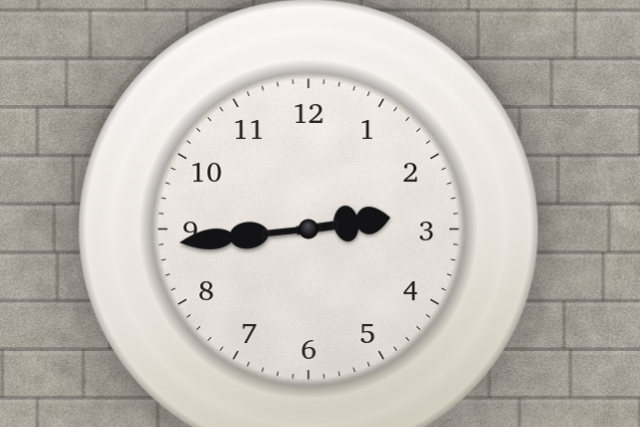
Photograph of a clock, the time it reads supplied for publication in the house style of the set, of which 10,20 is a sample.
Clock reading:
2,44
